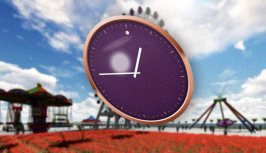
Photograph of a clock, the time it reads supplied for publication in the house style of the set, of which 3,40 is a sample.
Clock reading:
12,44
